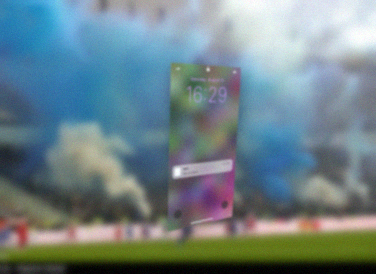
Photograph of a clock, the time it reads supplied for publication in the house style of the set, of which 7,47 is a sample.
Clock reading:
16,29
